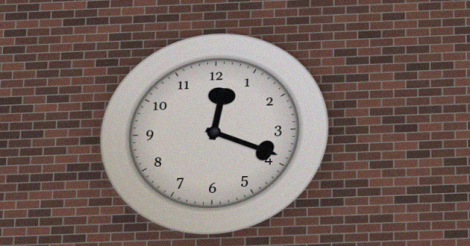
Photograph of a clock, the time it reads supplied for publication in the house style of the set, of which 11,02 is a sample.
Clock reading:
12,19
